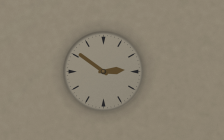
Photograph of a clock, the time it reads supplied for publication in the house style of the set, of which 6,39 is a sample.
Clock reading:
2,51
